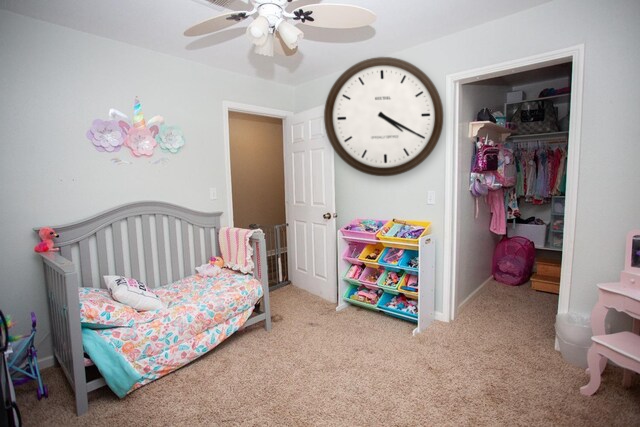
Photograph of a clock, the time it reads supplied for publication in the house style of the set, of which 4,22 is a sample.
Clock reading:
4,20
